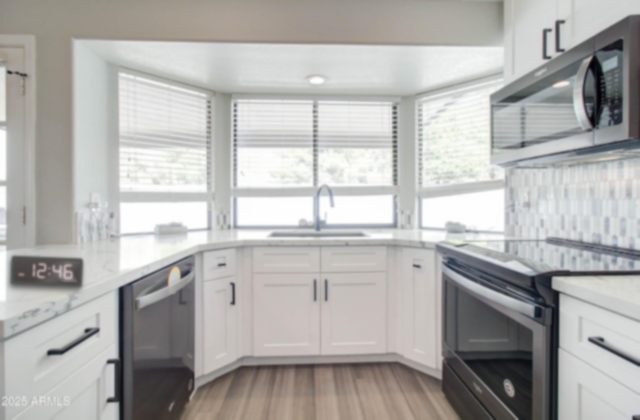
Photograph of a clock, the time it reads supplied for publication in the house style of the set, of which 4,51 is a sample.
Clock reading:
12,46
